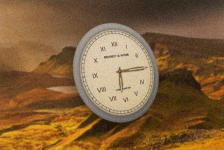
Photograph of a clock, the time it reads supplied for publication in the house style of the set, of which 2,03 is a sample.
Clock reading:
6,15
